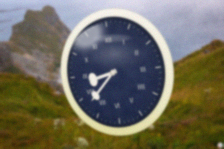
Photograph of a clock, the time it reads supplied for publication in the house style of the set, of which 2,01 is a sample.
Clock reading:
8,38
